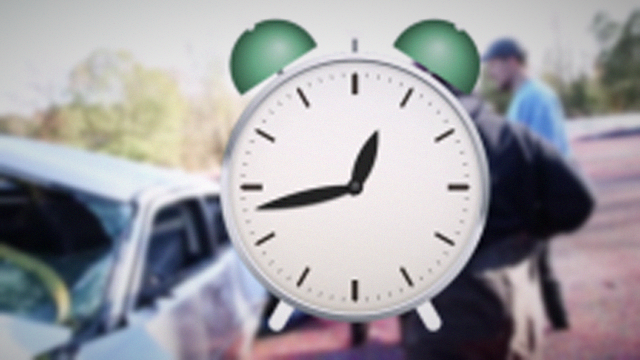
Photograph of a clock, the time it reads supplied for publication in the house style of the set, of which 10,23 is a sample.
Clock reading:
12,43
